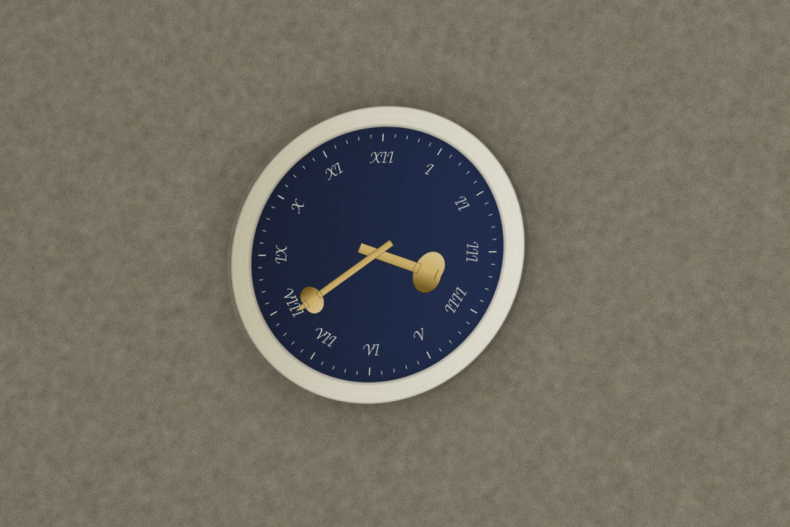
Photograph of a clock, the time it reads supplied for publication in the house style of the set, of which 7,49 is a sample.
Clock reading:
3,39
